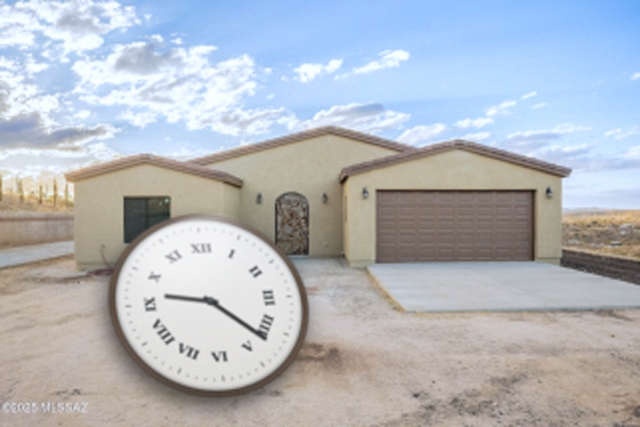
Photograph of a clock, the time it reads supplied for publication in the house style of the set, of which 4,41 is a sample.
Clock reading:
9,22
